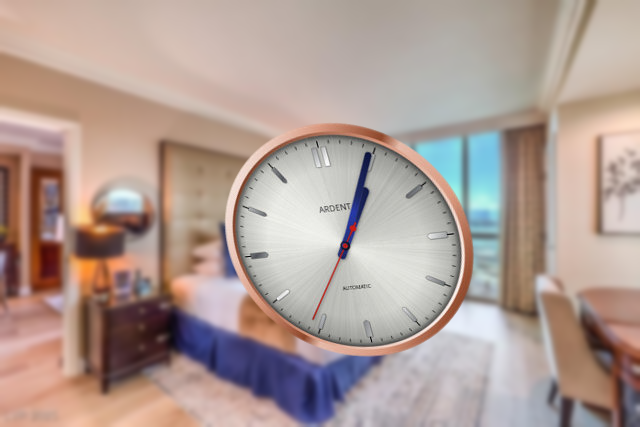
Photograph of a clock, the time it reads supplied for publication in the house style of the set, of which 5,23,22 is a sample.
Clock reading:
1,04,36
